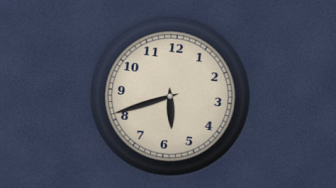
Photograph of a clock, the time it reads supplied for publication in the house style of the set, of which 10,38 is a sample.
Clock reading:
5,41
